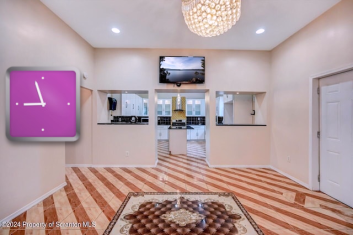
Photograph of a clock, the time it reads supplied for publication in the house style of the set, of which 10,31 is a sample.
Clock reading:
8,57
